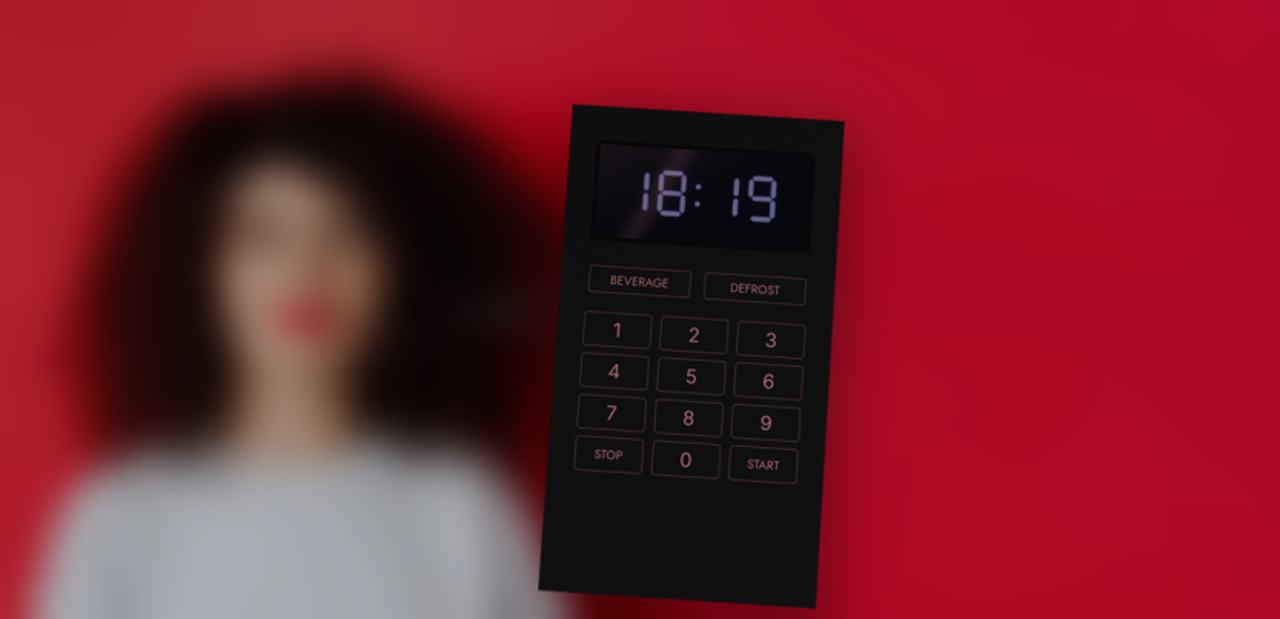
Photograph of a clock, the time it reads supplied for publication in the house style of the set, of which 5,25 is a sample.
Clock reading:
18,19
